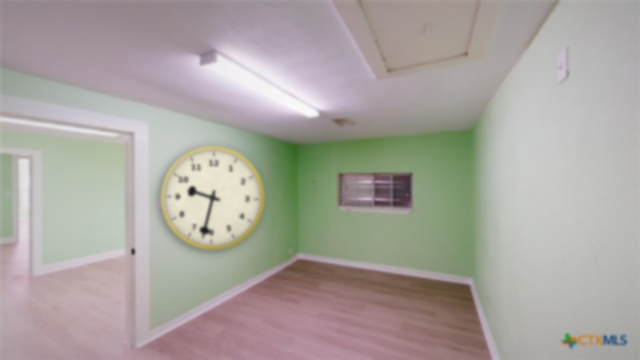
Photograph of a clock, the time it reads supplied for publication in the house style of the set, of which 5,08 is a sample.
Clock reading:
9,32
